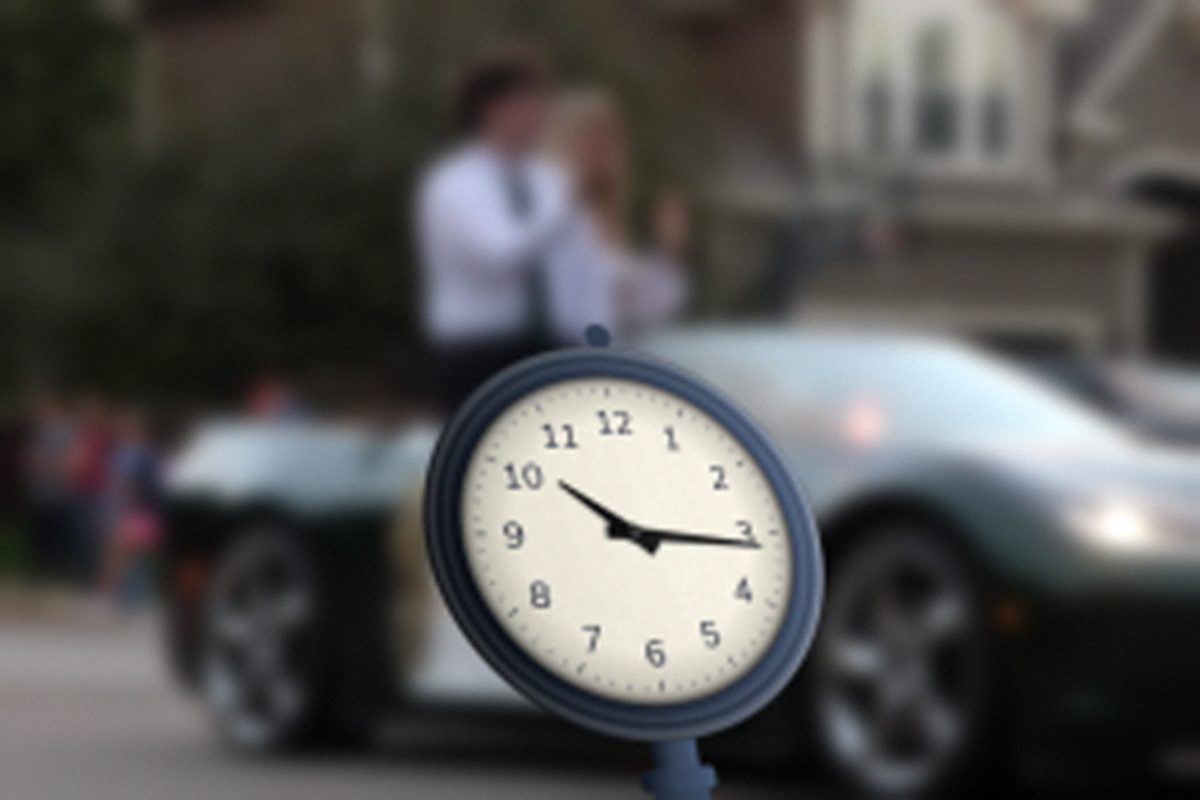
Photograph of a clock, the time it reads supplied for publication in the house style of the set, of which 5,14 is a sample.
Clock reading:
10,16
